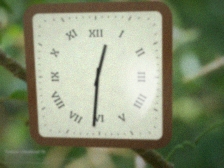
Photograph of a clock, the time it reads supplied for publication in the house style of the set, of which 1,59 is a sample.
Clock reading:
12,31
